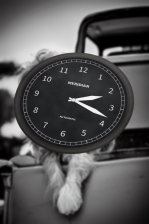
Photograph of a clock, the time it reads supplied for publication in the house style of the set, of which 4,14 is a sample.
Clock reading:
2,18
